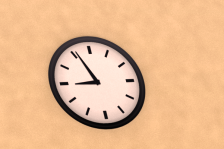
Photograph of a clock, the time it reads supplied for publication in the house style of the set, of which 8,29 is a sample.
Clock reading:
8,56
